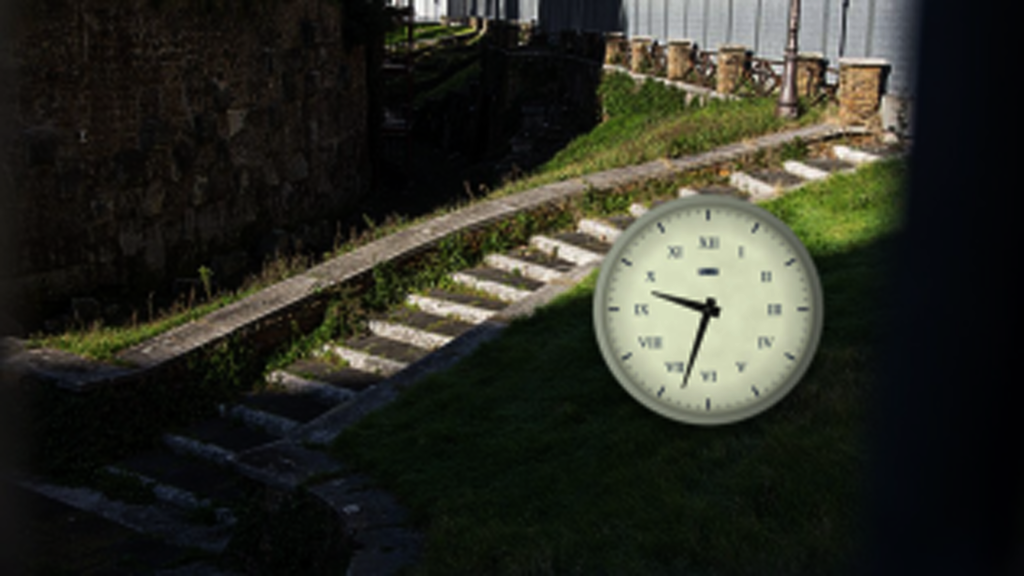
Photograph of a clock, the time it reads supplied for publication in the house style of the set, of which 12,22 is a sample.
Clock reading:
9,33
